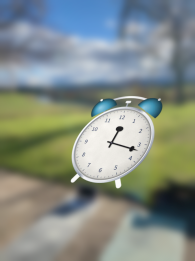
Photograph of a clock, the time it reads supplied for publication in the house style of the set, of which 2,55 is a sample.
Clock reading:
12,17
